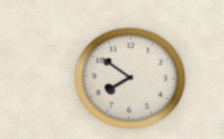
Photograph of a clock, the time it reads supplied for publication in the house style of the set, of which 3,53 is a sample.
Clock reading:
7,51
